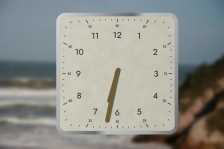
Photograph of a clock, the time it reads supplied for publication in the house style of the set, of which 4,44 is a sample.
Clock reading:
6,32
